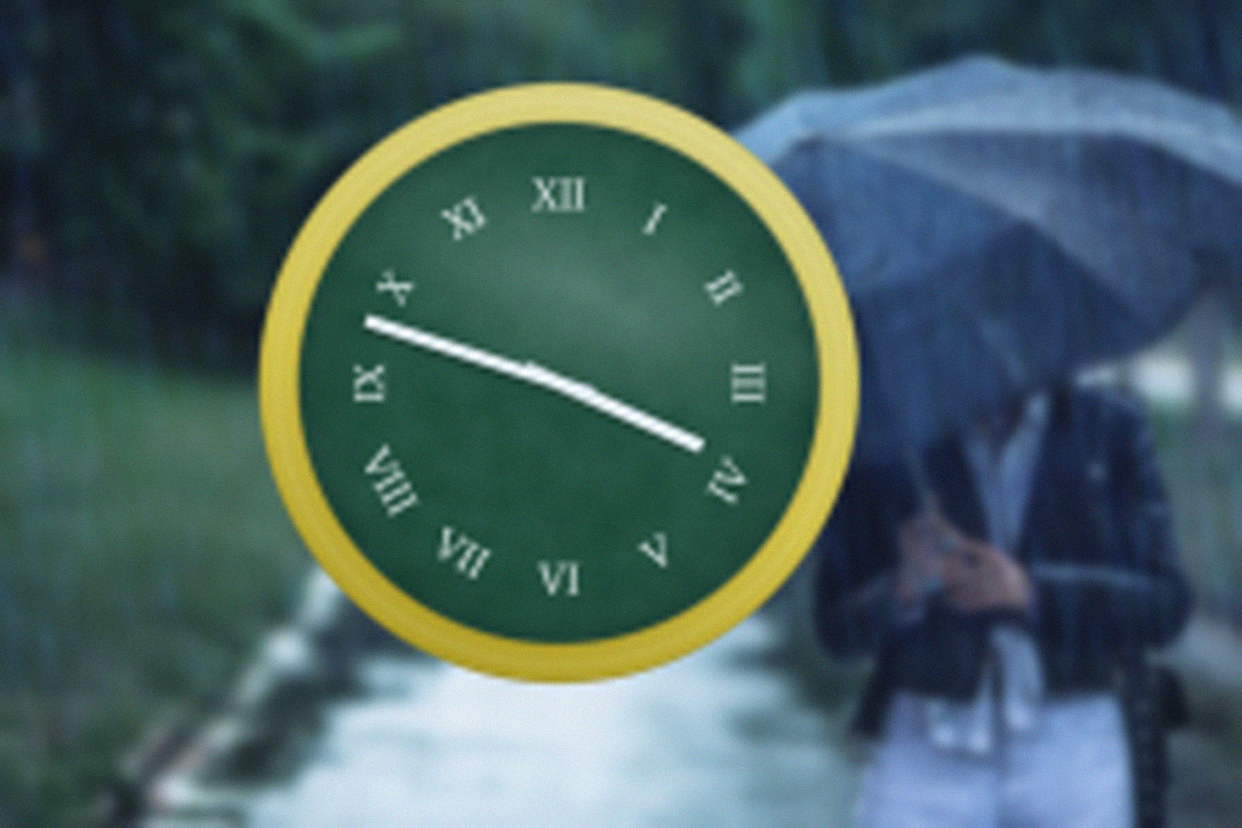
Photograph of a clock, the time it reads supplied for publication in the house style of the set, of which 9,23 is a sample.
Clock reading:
3,48
